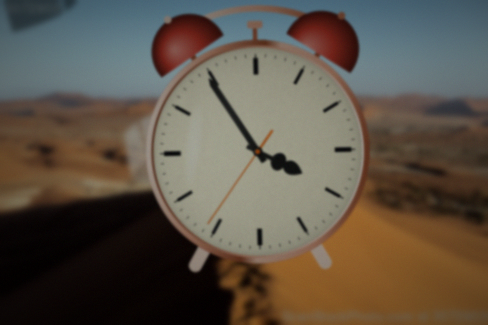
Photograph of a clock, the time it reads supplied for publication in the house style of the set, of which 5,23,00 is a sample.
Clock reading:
3,54,36
